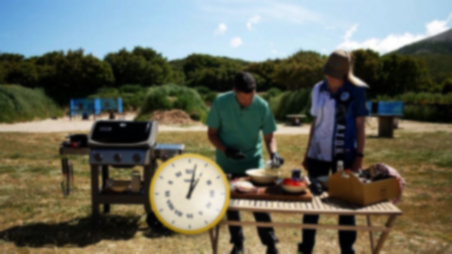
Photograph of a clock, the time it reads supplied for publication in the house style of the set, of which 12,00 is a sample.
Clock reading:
1,02
